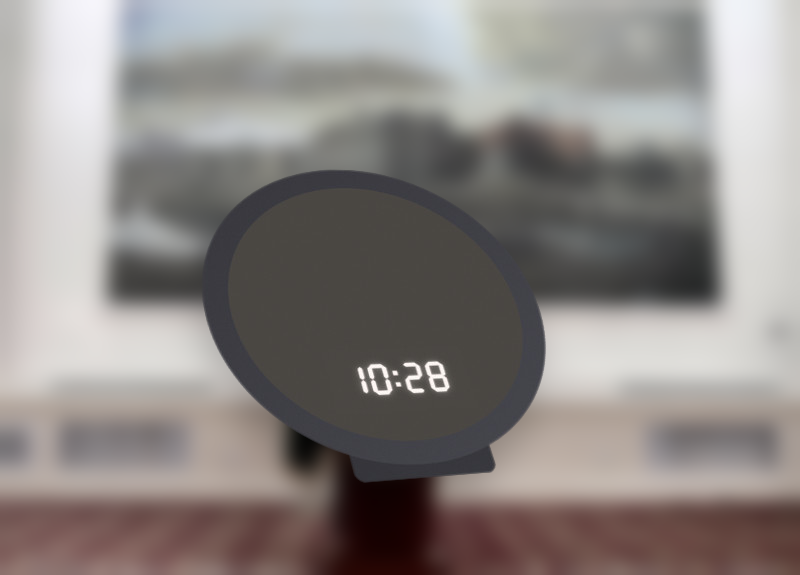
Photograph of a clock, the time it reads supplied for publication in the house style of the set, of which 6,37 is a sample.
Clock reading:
10,28
